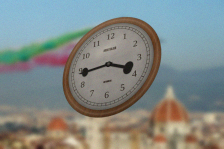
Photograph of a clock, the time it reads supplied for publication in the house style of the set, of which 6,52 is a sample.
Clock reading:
3,44
